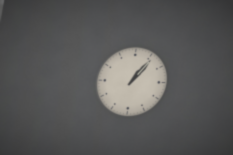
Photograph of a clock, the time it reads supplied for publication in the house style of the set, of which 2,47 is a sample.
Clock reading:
1,06
